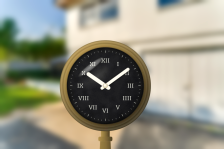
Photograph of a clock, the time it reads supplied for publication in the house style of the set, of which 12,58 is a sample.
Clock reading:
10,09
